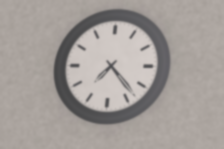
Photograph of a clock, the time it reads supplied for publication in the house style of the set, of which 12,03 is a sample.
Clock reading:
7,23
